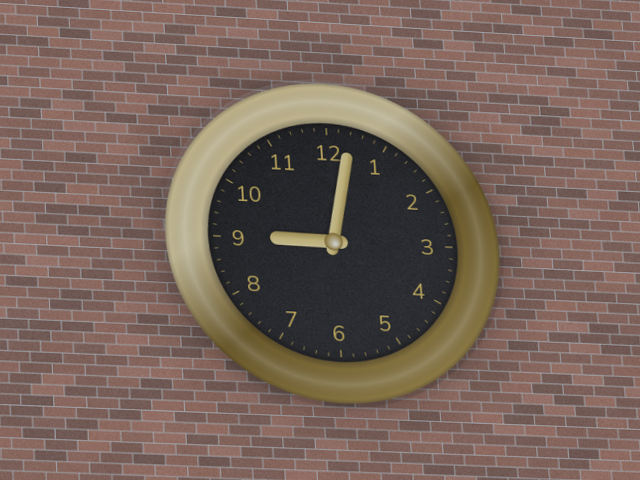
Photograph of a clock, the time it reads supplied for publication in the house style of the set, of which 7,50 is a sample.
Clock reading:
9,02
